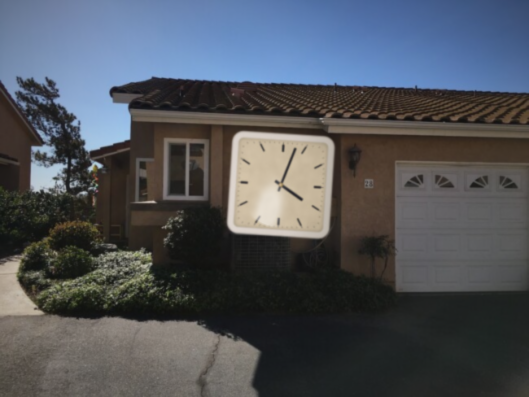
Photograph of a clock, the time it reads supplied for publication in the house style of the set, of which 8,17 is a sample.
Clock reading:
4,03
